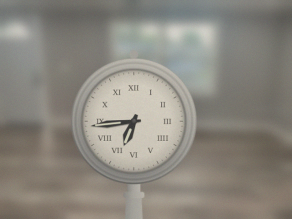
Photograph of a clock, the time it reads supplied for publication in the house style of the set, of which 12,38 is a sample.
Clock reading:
6,44
